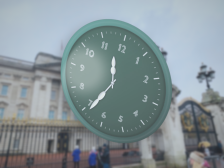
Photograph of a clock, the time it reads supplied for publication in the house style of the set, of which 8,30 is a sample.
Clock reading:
11,34
